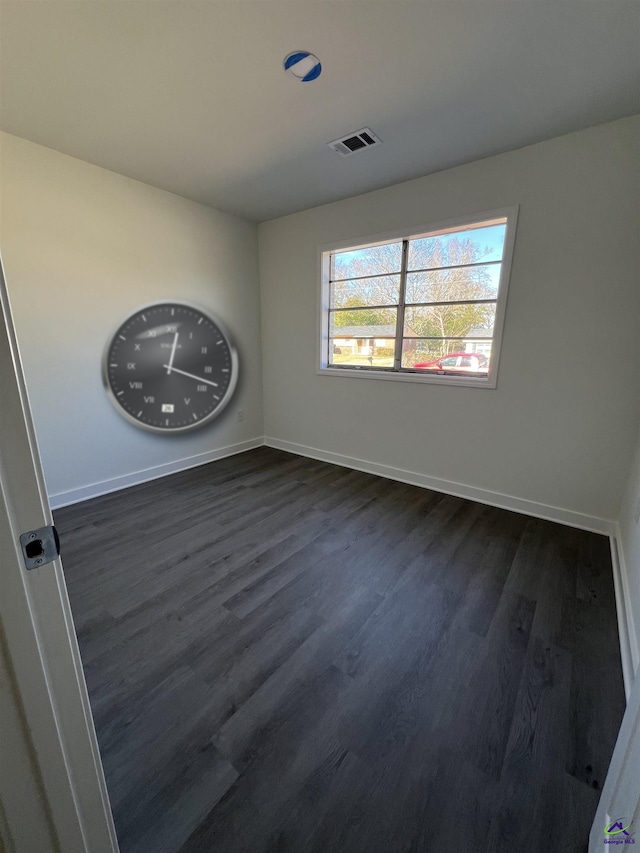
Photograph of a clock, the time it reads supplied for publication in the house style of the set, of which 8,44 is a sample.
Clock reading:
12,18
